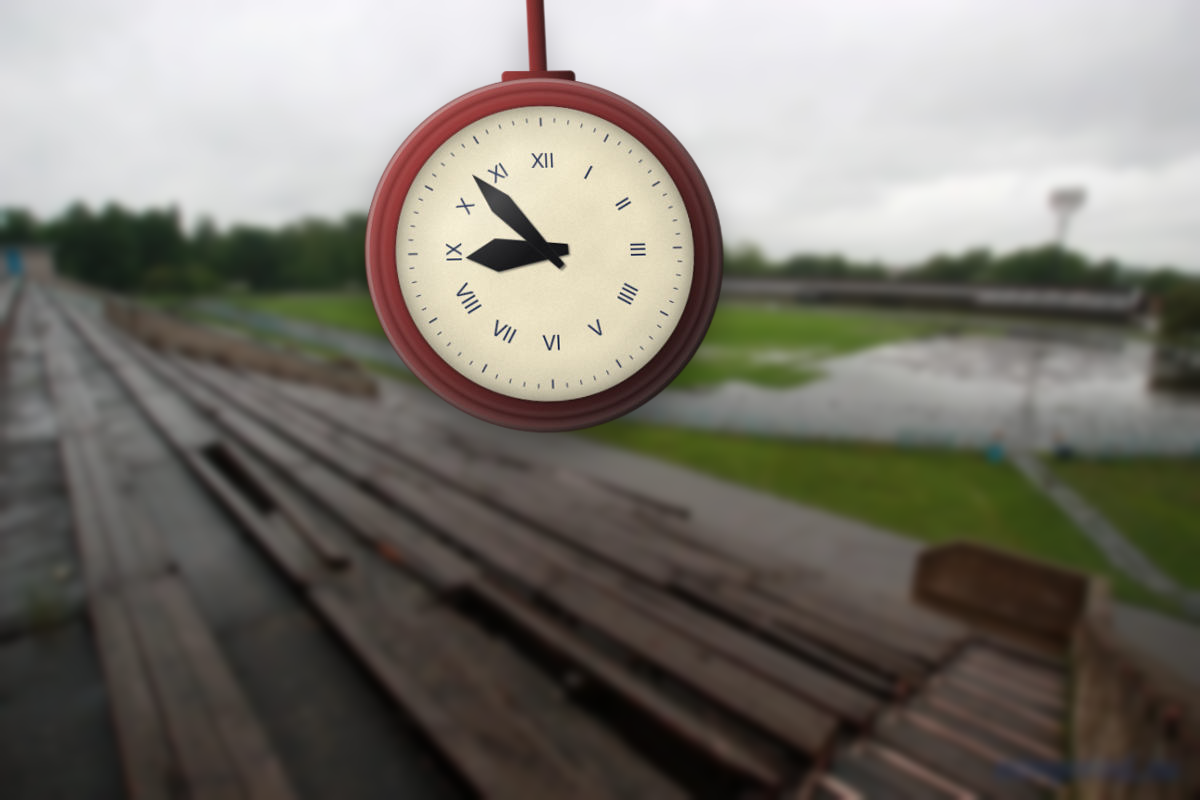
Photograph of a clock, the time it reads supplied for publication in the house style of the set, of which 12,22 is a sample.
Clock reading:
8,53
